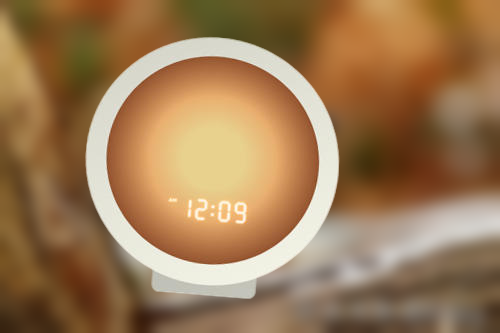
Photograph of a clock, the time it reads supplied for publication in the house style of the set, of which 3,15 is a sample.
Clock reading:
12,09
